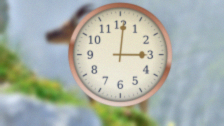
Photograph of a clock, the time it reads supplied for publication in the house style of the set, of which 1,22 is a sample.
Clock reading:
3,01
